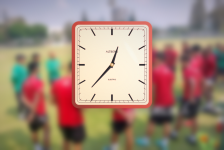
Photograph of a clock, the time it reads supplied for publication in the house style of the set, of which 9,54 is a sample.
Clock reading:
12,37
